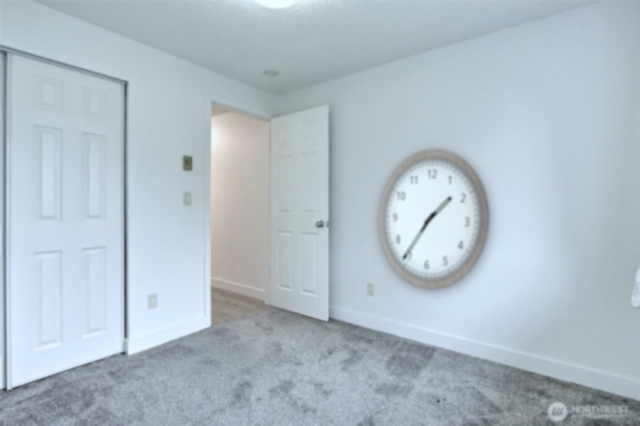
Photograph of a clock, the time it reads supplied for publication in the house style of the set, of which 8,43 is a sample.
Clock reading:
1,36
